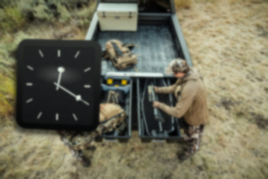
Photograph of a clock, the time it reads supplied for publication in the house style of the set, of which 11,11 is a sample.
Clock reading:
12,20
